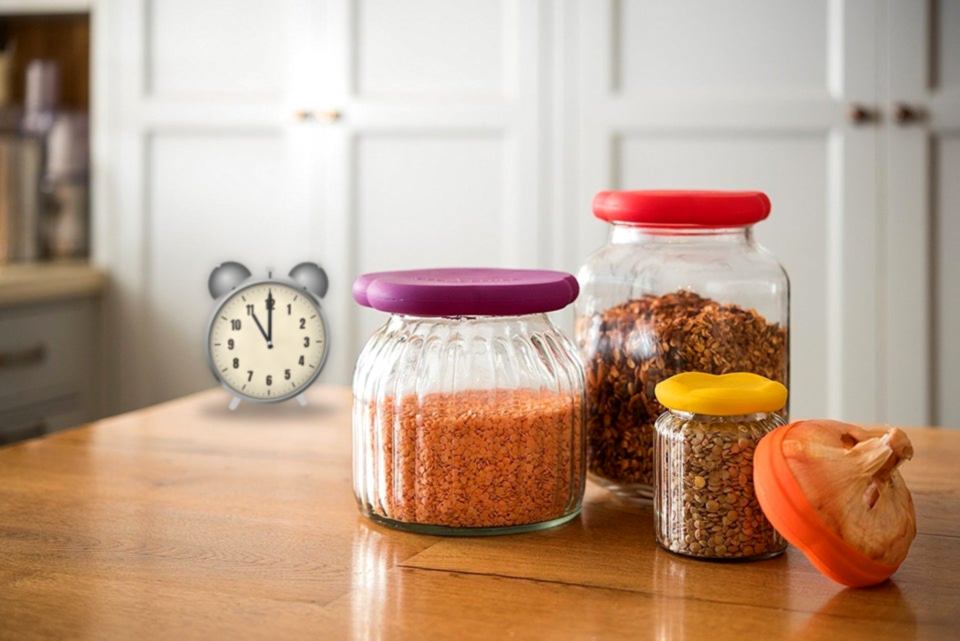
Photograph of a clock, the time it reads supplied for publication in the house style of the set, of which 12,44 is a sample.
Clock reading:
11,00
